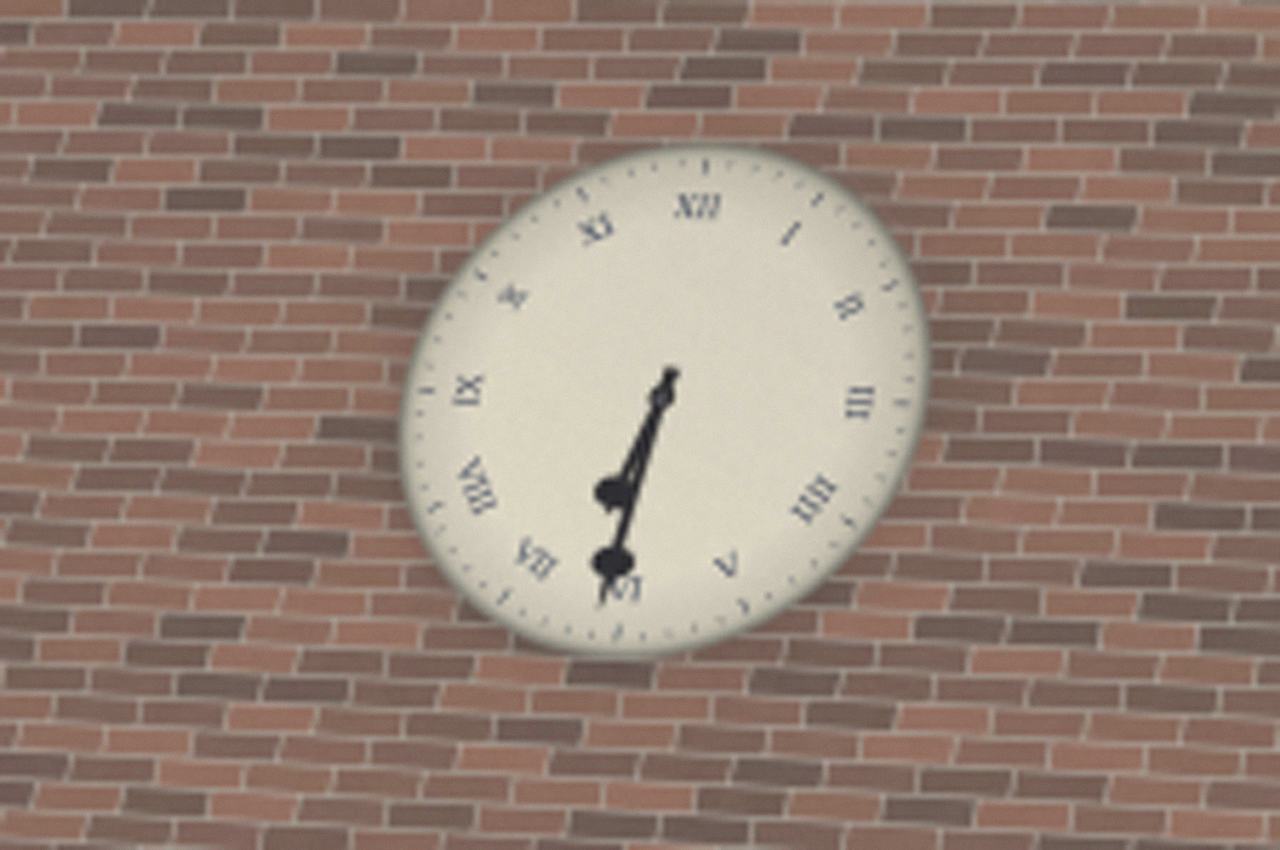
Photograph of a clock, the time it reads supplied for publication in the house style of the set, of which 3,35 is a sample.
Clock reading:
6,31
